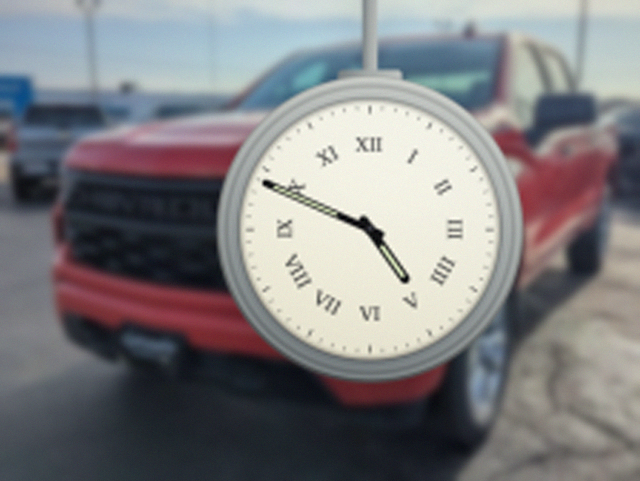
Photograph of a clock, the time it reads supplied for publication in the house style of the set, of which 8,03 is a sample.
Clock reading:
4,49
